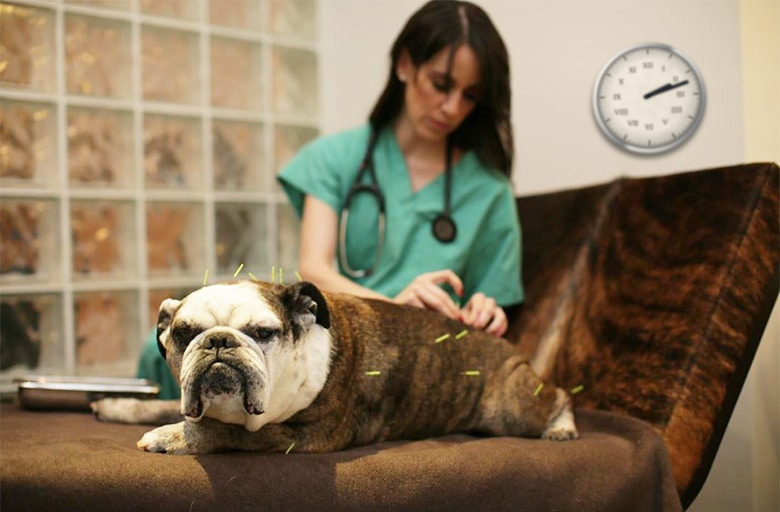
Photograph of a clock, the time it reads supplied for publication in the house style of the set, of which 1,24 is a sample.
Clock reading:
2,12
